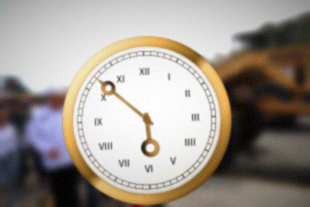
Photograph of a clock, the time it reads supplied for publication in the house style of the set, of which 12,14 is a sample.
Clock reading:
5,52
